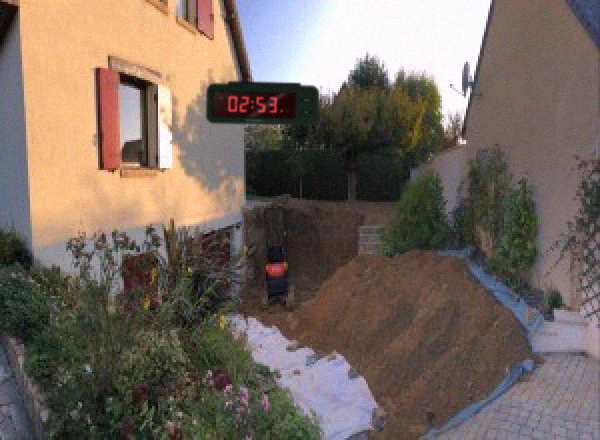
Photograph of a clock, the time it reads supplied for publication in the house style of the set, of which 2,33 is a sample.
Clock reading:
2,53
